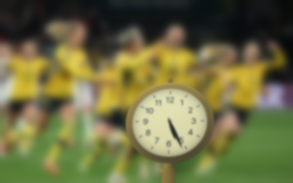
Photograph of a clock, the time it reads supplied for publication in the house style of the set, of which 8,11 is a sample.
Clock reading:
5,26
